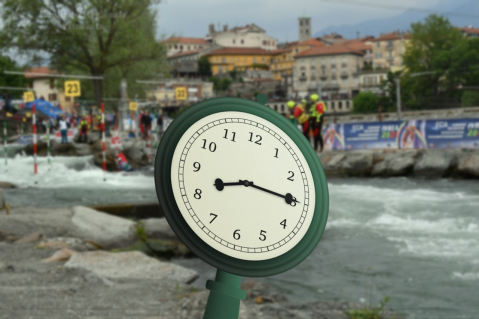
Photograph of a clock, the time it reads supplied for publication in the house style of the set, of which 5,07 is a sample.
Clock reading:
8,15
